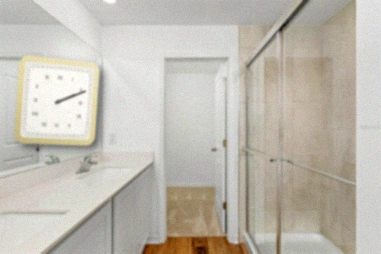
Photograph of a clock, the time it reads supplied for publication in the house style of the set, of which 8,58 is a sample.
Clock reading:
2,11
